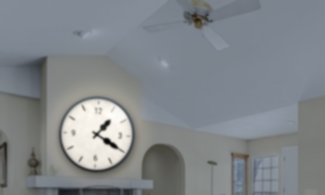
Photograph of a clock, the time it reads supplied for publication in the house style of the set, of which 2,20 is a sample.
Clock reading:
1,20
